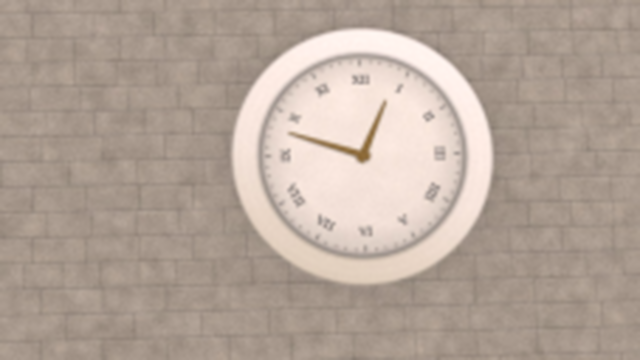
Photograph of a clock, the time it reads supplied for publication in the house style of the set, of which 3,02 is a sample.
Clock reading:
12,48
